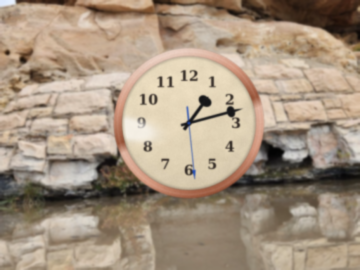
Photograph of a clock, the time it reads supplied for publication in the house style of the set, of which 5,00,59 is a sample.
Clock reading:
1,12,29
